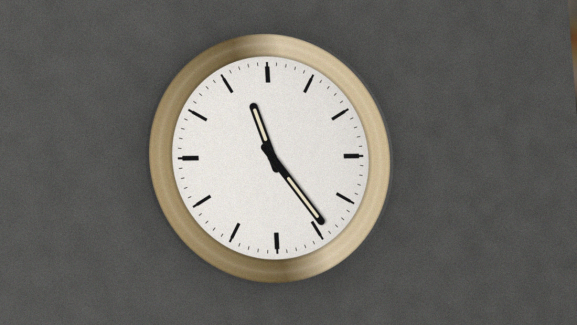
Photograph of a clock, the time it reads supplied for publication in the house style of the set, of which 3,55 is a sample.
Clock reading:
11,24
